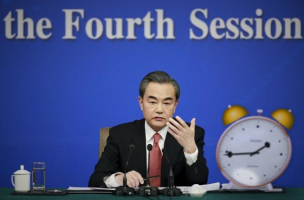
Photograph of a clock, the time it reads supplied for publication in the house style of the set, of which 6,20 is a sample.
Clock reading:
1,44
